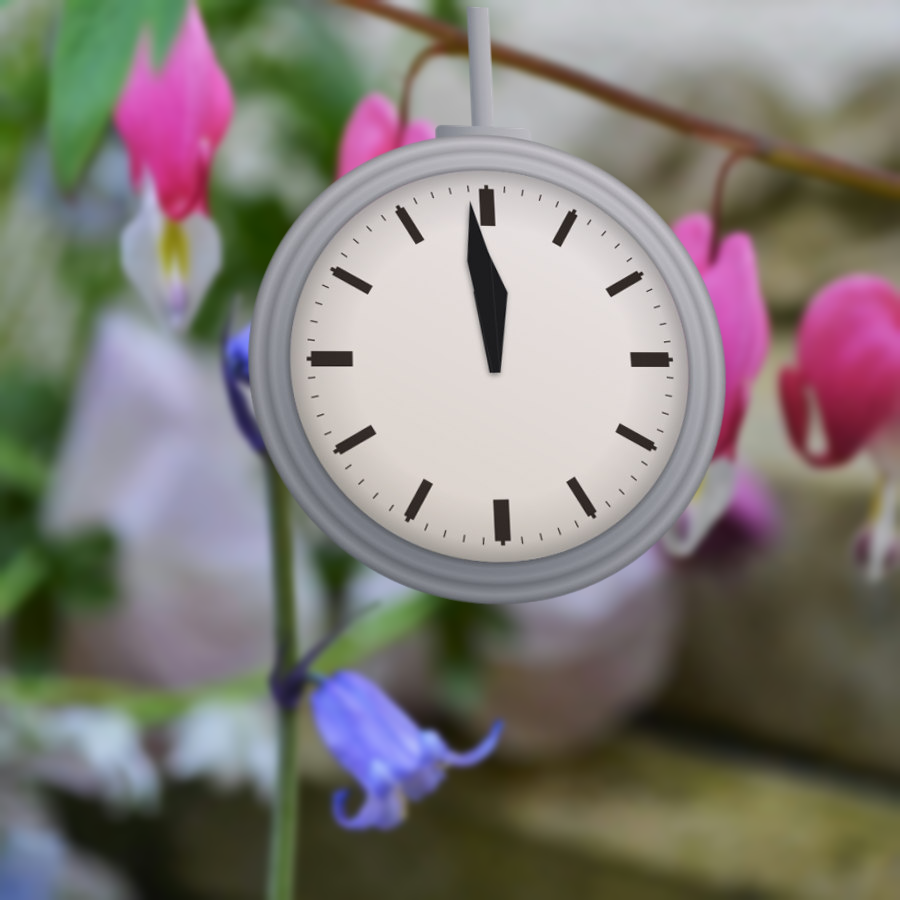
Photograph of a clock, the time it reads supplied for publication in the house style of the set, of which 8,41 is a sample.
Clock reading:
11,59
